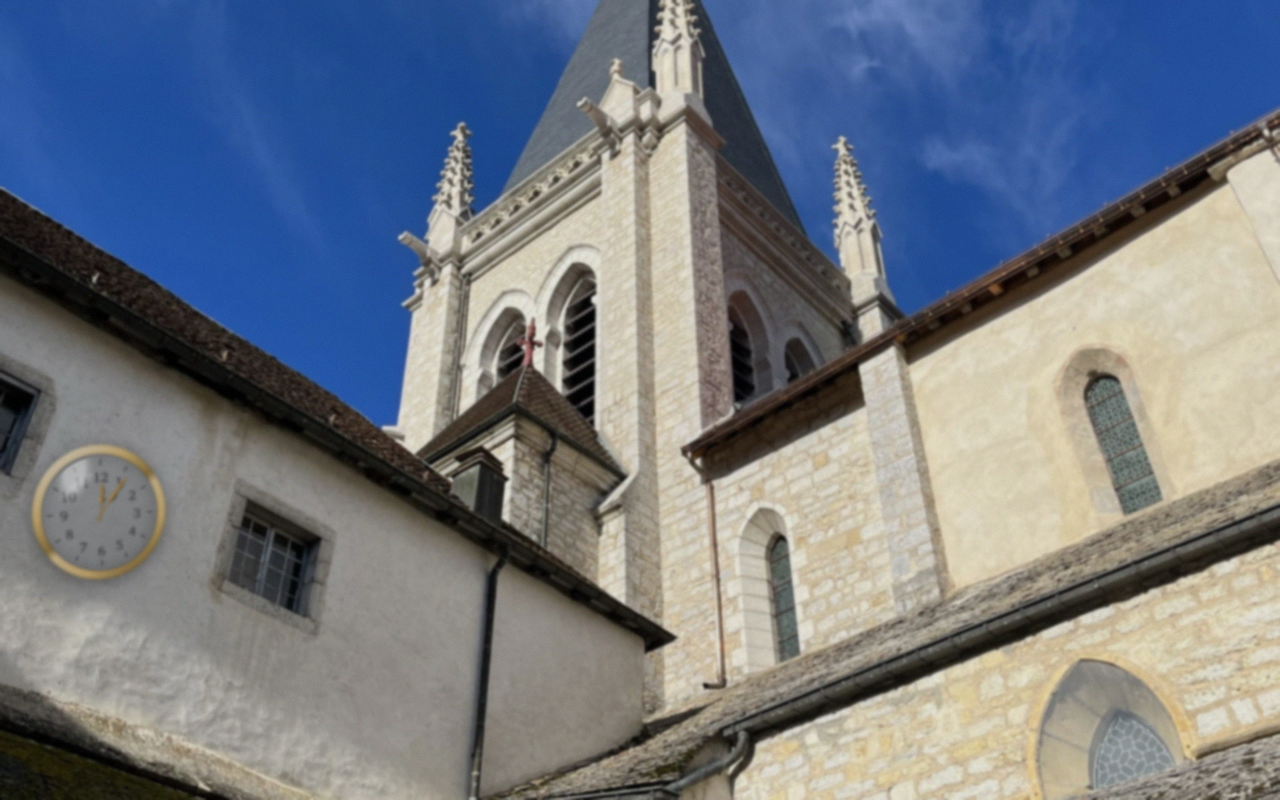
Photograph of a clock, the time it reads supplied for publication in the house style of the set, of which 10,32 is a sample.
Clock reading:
12,06
